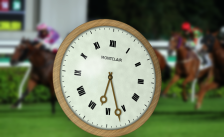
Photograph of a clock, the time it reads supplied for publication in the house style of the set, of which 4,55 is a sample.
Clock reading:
6,27
